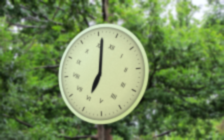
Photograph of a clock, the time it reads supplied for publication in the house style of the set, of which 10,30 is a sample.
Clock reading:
5,56
